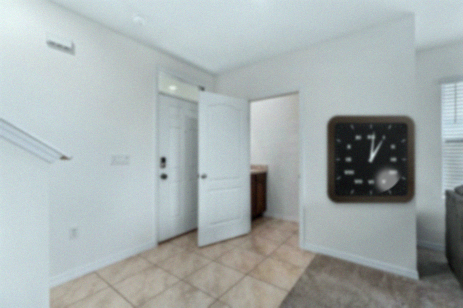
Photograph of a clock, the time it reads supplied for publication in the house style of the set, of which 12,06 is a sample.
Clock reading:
1,01
